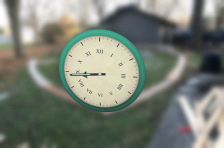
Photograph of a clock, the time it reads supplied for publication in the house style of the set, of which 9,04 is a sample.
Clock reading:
8,44
